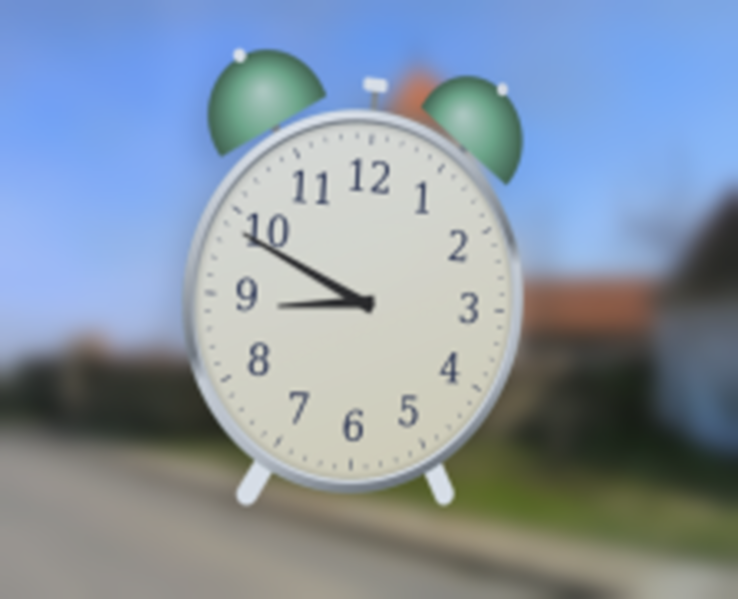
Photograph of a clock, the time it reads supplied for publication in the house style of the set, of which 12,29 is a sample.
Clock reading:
8,49
